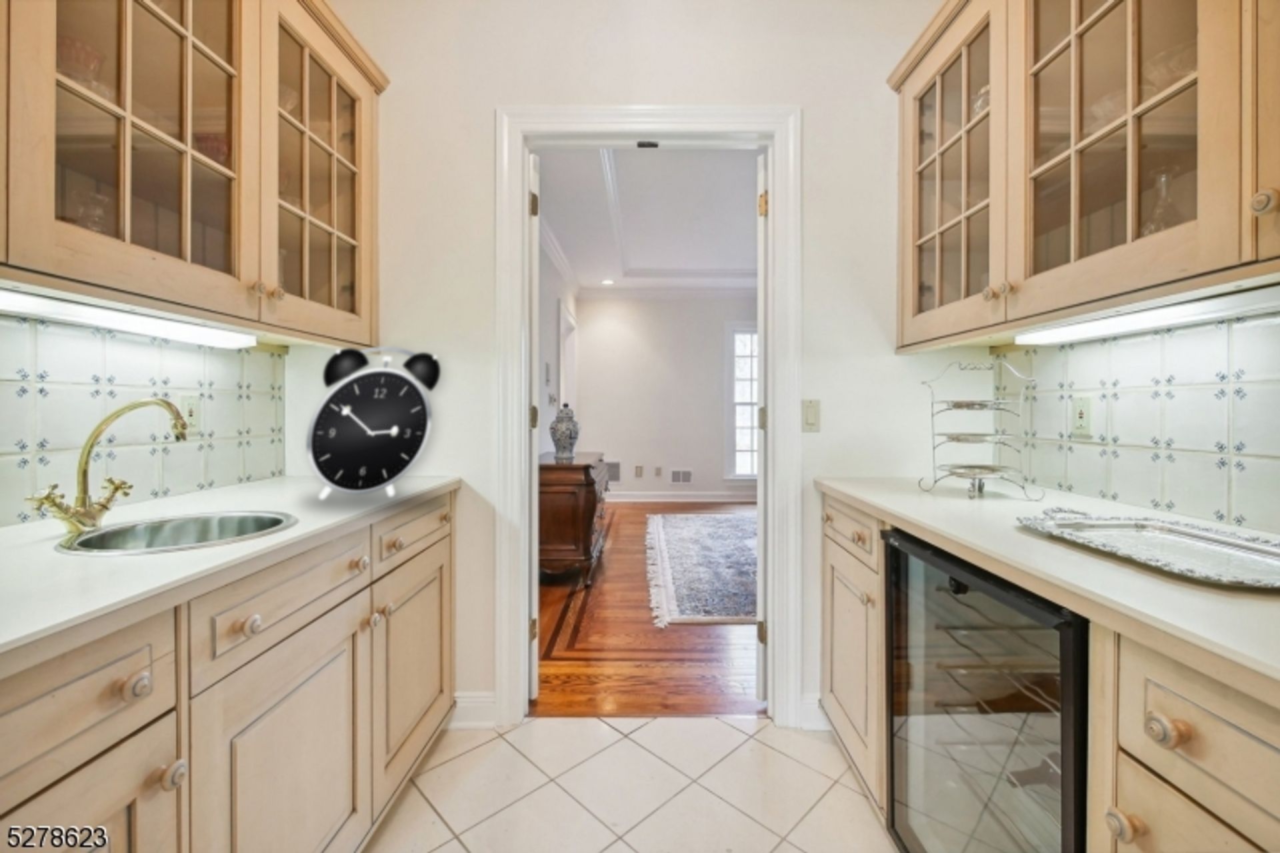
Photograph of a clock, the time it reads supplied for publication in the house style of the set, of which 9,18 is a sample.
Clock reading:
2,51
